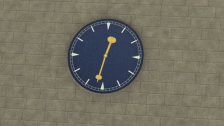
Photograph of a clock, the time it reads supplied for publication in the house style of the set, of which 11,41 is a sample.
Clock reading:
12,32
